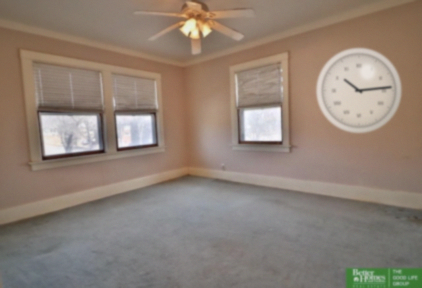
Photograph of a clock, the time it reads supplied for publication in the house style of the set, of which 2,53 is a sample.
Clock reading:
10,14
